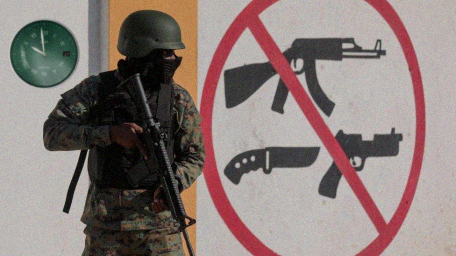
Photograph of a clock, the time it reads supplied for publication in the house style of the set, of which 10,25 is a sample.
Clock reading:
9,59
